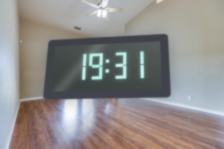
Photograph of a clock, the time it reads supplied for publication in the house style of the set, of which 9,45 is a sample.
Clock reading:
19,31
